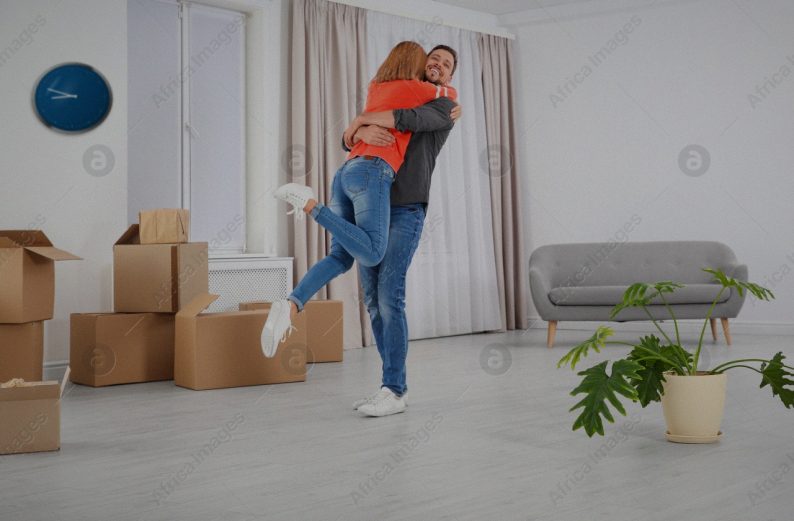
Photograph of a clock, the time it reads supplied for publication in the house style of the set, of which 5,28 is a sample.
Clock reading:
8,48
